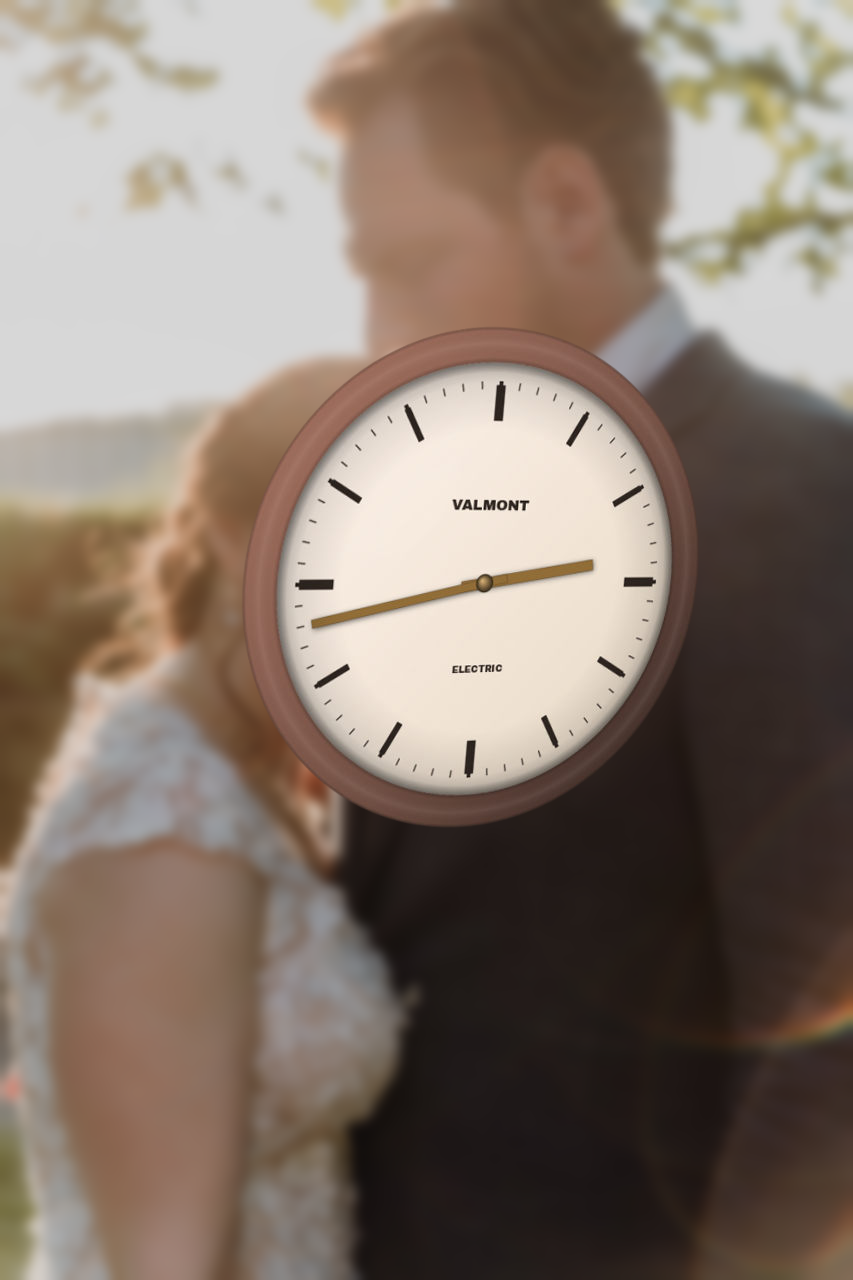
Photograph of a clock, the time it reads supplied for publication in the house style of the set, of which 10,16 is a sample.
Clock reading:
2,43
